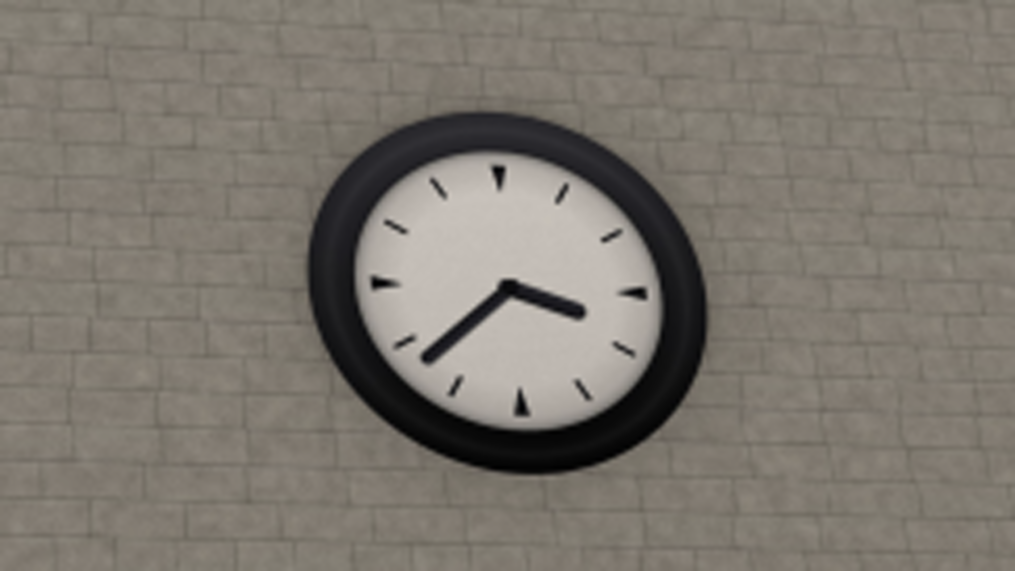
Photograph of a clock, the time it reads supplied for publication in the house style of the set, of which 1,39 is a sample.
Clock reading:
3,38
